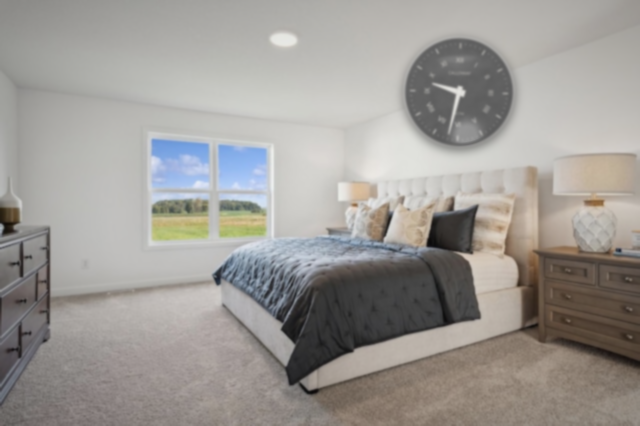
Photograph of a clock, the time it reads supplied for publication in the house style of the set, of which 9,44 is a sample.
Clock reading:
9,32
